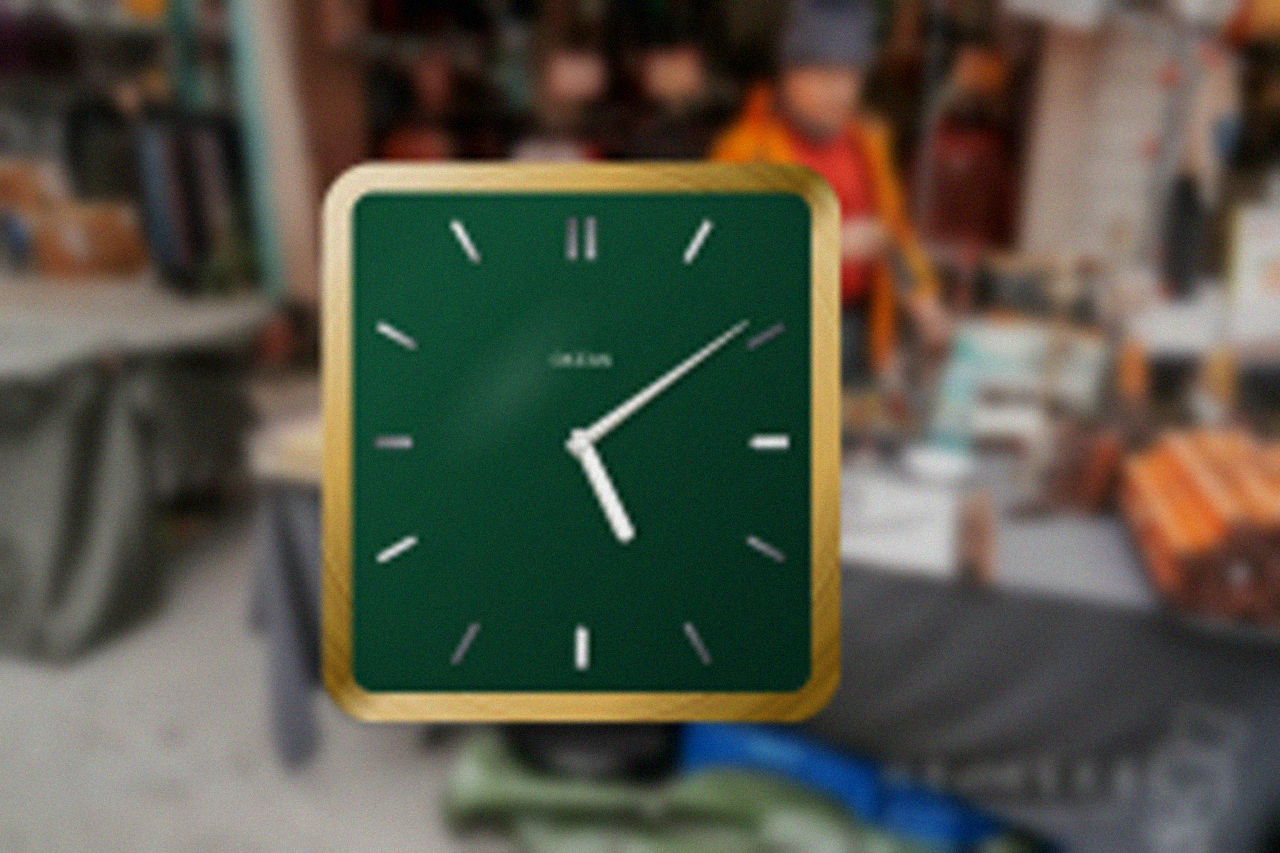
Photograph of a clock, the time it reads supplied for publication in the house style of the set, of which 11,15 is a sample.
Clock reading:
5,09
